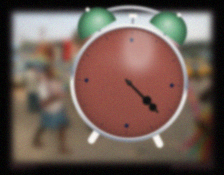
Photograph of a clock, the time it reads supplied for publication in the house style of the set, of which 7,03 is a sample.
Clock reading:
4,22
